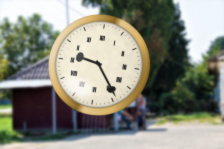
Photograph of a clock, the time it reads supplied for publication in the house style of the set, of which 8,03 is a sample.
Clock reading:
9,24
